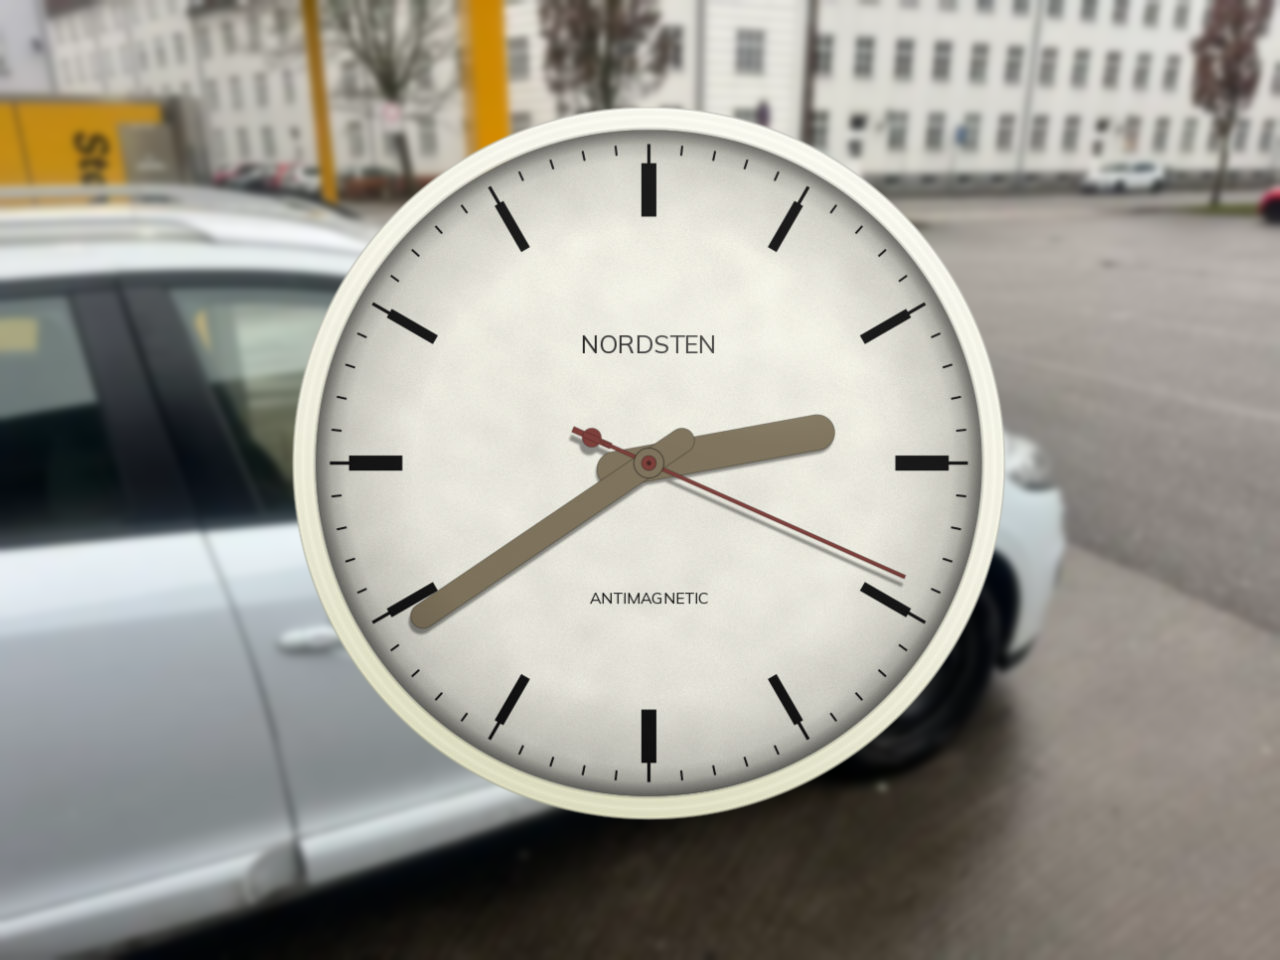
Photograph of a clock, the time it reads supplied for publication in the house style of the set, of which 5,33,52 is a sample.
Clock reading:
2,39,19
